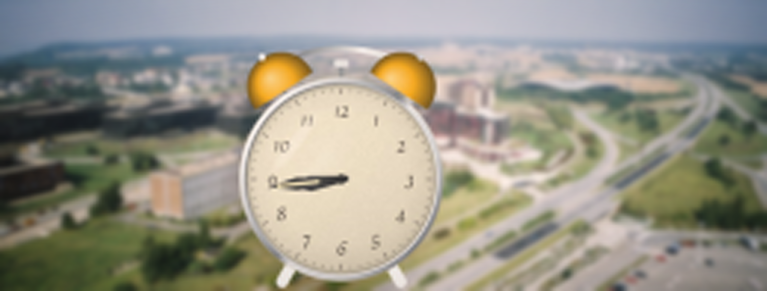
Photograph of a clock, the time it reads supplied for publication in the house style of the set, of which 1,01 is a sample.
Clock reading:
8,44
